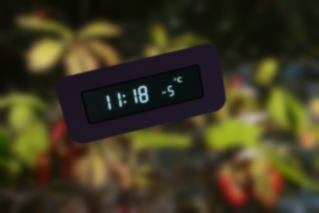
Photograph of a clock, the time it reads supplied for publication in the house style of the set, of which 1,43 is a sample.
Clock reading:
11,18
